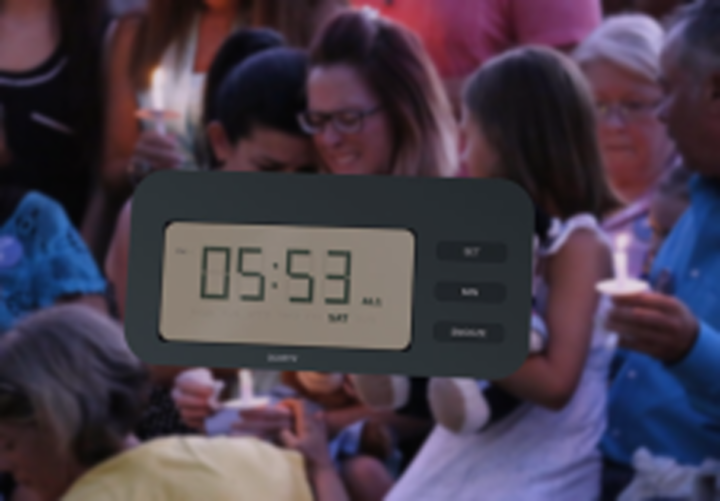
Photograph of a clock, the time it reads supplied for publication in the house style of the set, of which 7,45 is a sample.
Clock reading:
5,53
